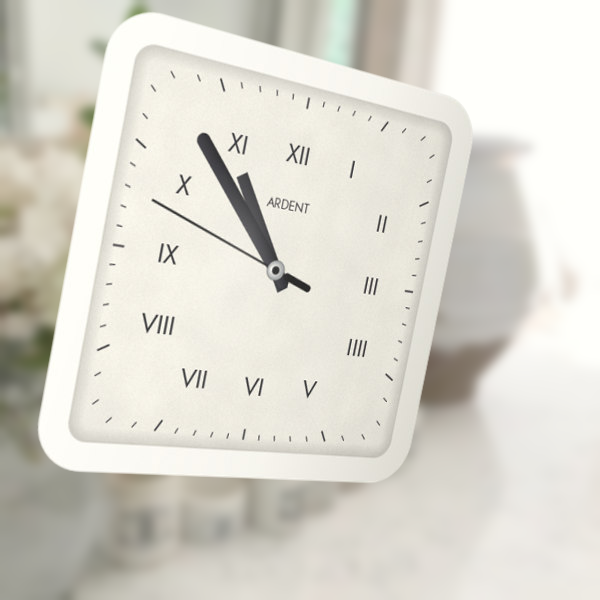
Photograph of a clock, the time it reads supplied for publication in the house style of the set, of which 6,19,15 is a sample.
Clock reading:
10,52,48
